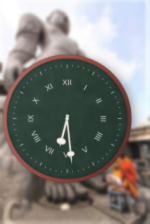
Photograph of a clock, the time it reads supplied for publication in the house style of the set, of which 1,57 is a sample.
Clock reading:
6,29
